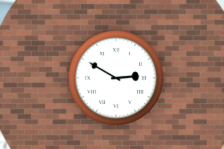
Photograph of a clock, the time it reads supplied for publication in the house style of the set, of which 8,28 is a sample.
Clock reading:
2,50
